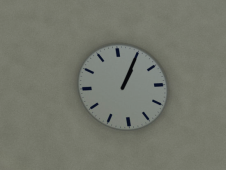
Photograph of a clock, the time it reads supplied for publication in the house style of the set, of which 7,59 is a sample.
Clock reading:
1,05
